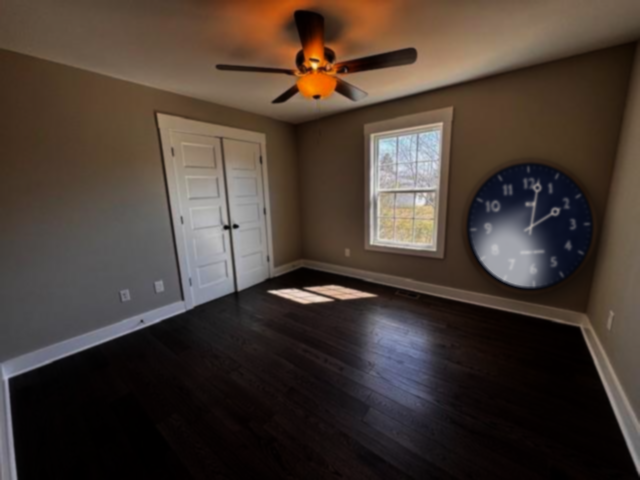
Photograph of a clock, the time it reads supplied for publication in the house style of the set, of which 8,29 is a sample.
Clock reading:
2,02
